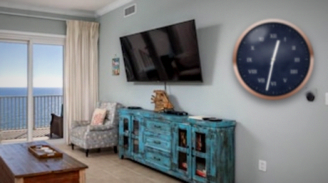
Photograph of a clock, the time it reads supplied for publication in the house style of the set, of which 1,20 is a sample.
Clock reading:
12,32
